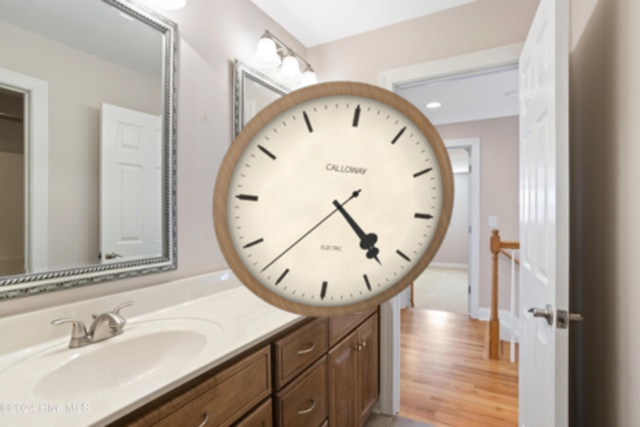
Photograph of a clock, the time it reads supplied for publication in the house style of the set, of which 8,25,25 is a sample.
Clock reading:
4,22,37
